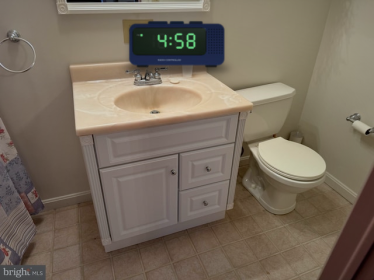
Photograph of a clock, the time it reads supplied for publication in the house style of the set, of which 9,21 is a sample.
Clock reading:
4,58
